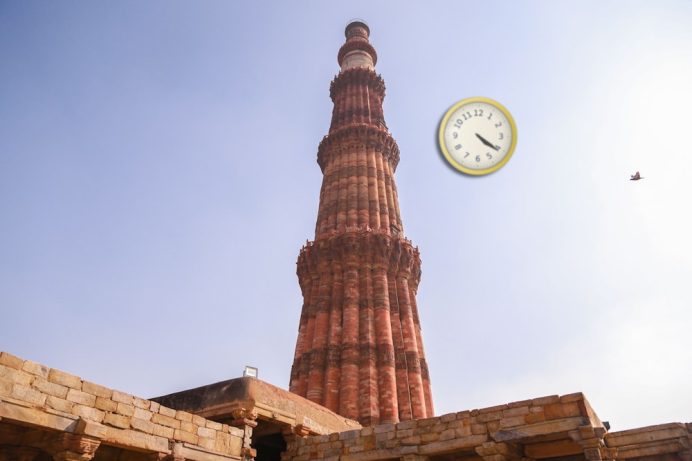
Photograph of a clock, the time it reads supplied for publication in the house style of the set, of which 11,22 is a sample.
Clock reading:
4,21
